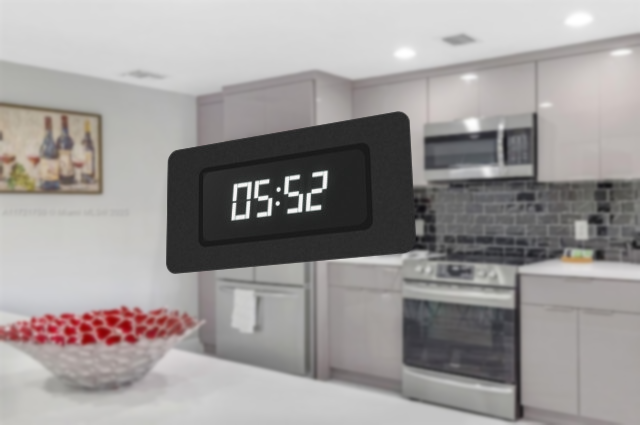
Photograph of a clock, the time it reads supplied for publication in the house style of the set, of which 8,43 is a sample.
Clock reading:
5,52
